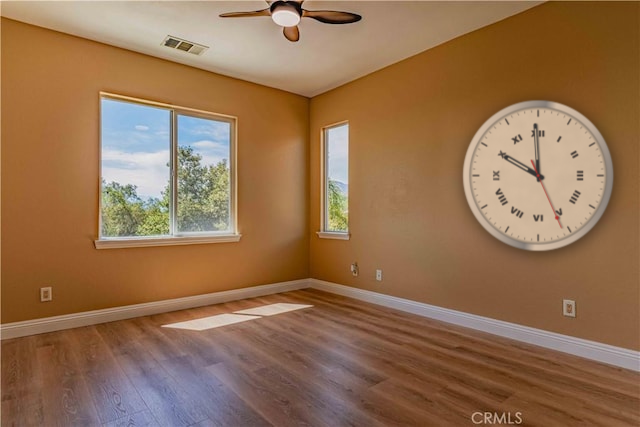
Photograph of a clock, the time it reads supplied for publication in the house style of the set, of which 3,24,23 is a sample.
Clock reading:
9,59,26
